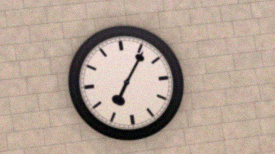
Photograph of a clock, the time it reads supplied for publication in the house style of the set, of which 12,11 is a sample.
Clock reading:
7,06
